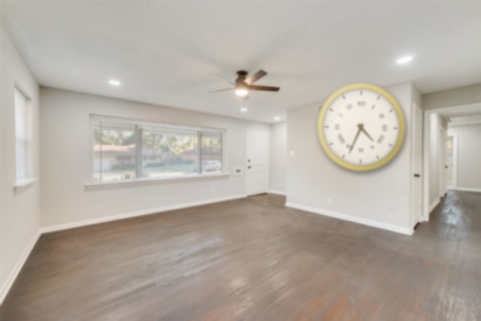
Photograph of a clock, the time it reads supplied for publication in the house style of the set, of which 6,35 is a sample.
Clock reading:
4,34
